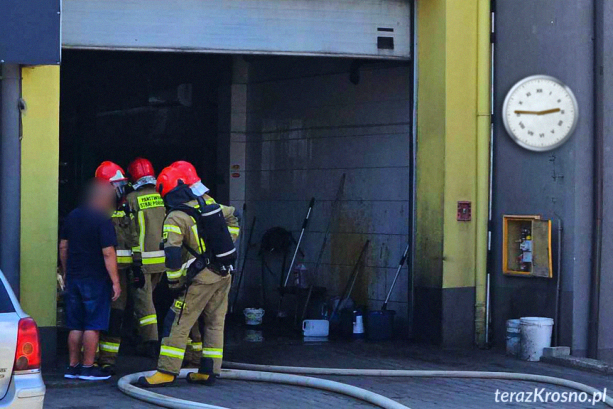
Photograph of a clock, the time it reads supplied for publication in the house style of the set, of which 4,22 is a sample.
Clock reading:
2,46
